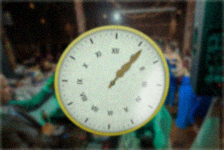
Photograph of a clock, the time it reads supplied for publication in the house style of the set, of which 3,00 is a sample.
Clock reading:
1,06
